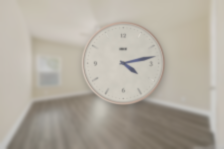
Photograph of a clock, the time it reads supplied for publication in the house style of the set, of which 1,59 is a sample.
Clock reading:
4,13
